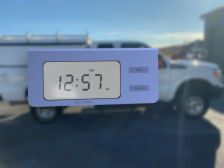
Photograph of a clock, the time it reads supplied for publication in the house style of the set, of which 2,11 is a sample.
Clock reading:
12,57
